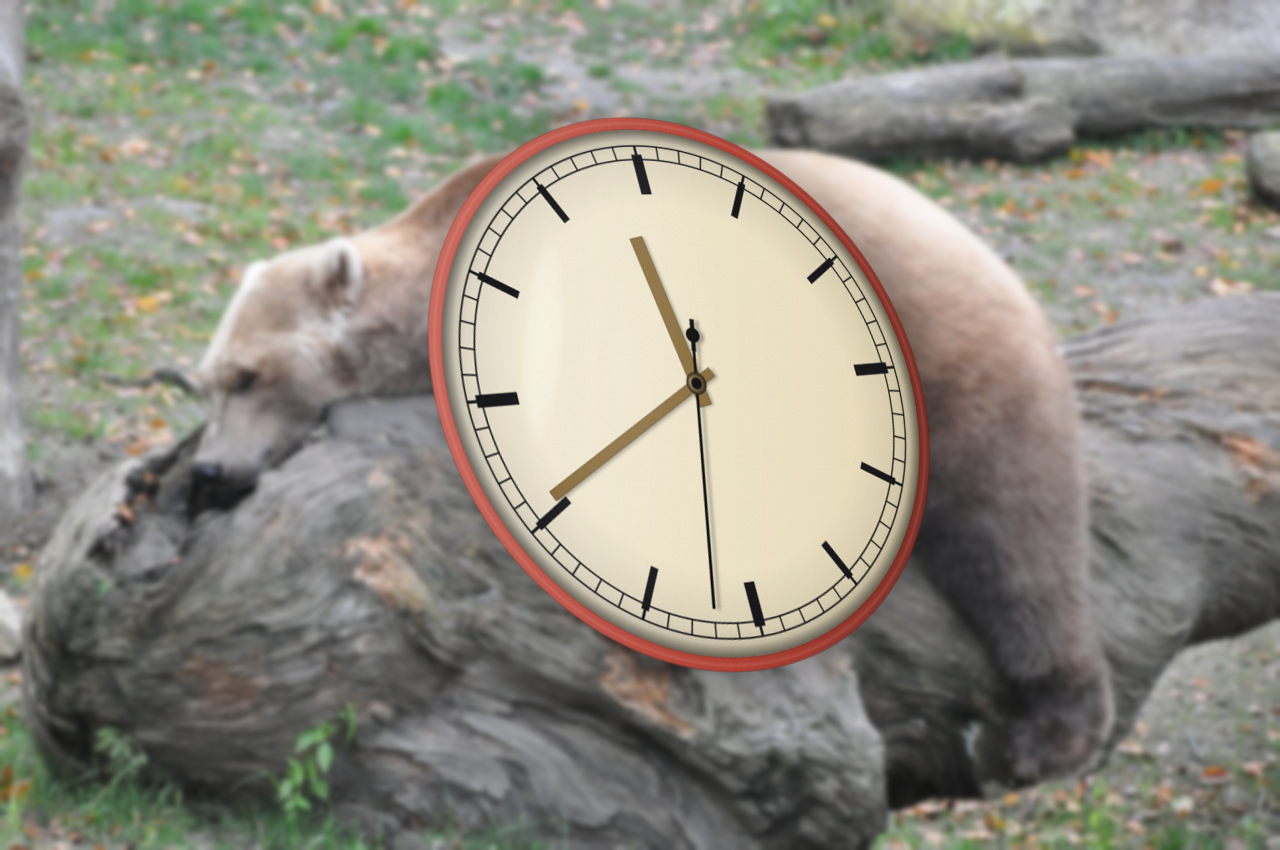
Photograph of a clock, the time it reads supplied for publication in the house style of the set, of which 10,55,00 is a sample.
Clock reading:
11,40,32
